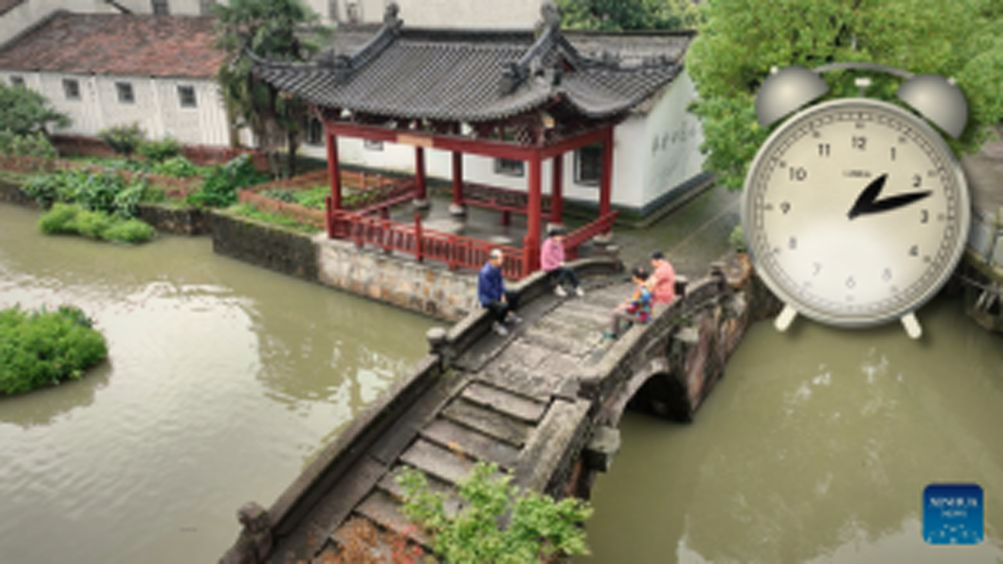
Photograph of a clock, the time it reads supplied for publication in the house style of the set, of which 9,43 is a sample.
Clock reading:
1,12
